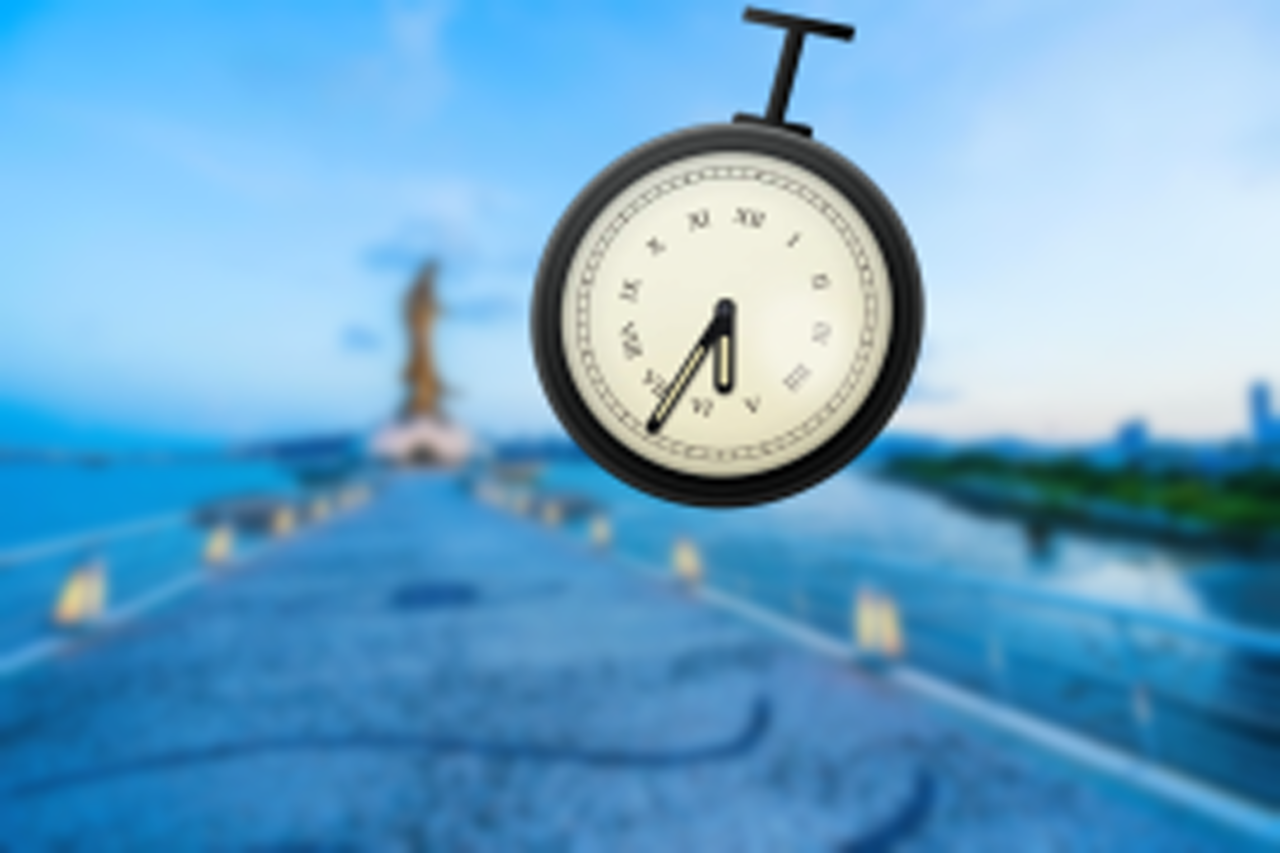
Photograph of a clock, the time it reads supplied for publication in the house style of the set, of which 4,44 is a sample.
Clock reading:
5,33
